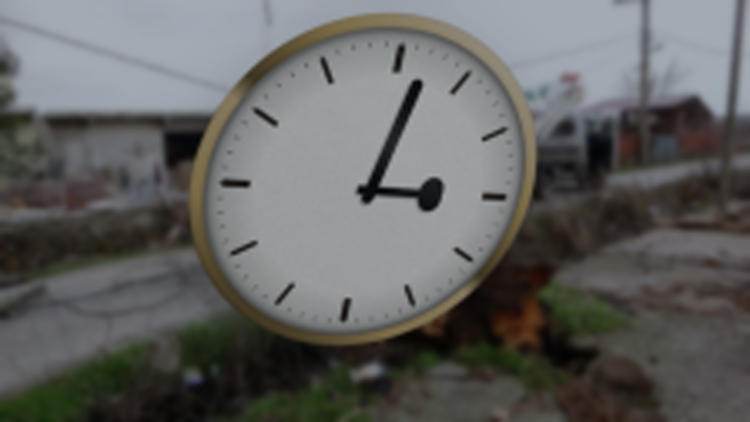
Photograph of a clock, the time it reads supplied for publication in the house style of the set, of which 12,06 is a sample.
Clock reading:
3,02
